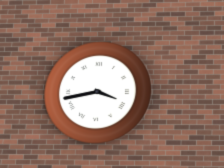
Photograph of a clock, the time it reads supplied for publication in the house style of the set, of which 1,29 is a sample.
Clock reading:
3,43
